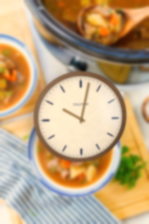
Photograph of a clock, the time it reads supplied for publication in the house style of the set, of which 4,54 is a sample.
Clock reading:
10,02
